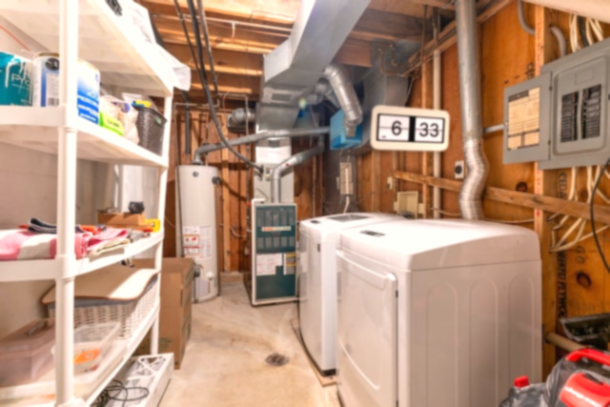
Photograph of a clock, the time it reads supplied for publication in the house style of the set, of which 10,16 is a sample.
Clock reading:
6,33
